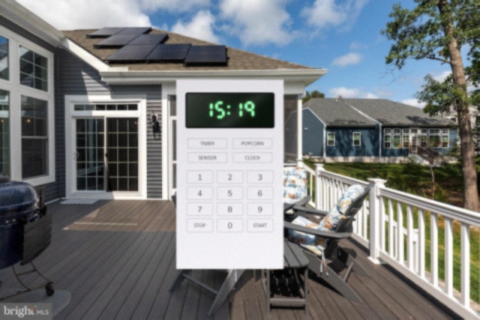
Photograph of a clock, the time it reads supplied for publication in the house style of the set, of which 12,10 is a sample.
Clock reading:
15,19
